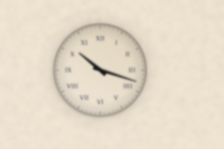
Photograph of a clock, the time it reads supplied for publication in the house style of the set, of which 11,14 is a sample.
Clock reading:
10,18
